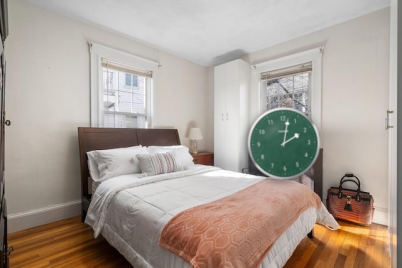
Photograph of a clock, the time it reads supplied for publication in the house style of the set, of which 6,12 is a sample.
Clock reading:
2,02
